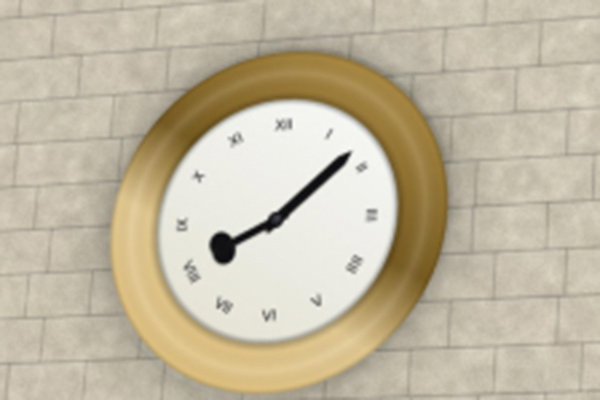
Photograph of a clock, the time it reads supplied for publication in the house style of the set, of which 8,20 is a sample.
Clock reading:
8,08
